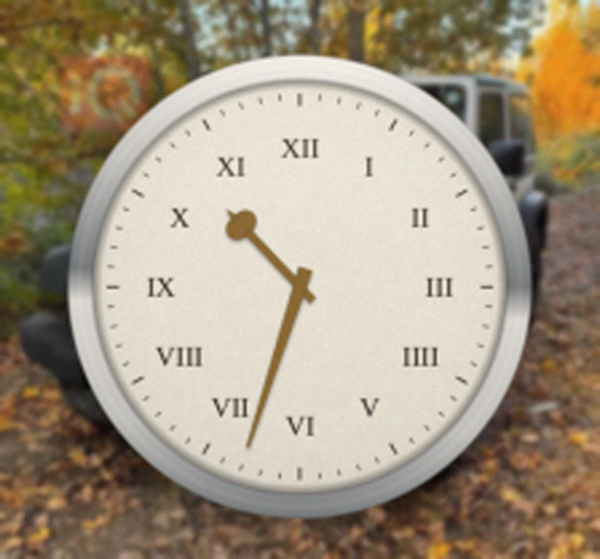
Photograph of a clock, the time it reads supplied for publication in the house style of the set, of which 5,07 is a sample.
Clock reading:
10,33
